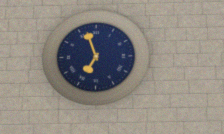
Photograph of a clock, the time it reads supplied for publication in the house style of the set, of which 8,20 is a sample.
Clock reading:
6,57
